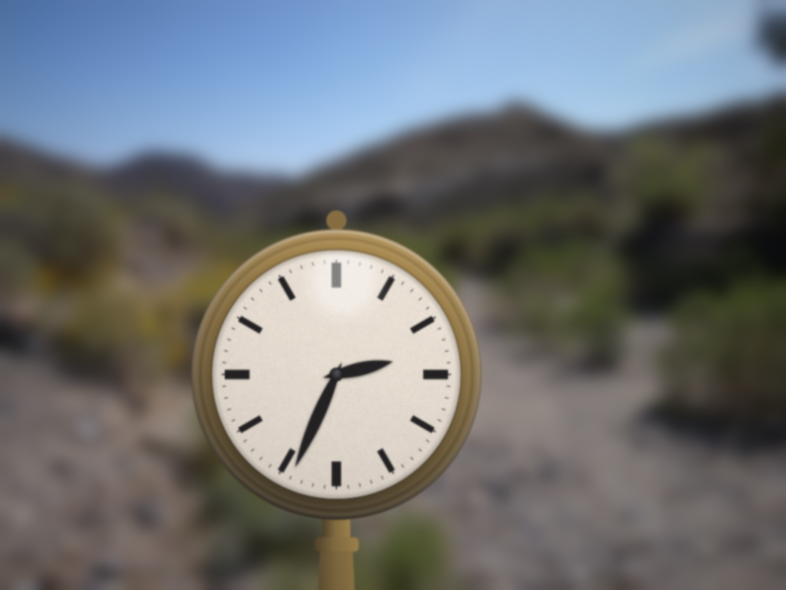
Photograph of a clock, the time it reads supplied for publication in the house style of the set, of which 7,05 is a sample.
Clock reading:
2,34
